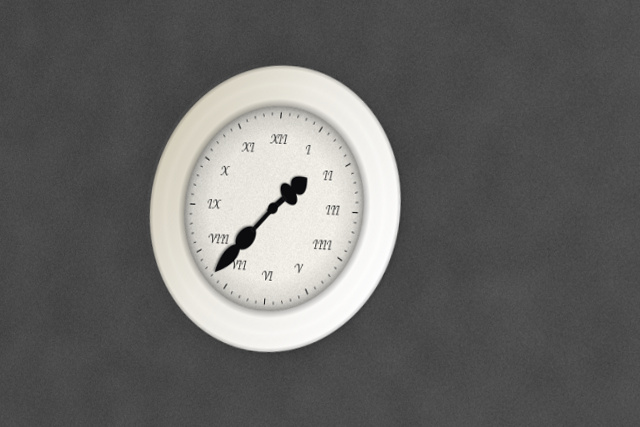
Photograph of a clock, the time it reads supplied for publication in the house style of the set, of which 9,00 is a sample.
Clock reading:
1,37
